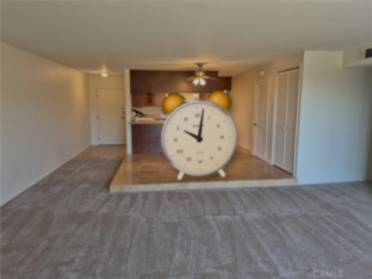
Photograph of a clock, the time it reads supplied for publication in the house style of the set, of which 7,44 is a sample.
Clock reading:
10,02
